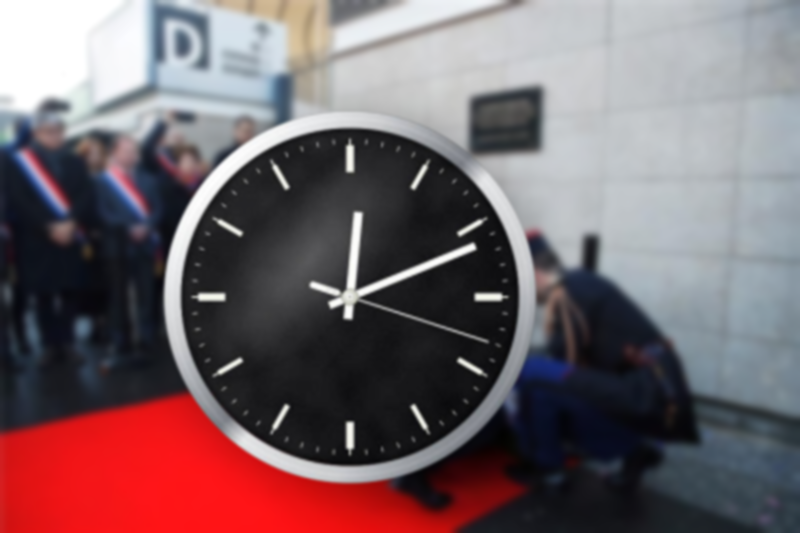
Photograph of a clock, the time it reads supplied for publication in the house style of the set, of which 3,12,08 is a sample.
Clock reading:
12,11,18
